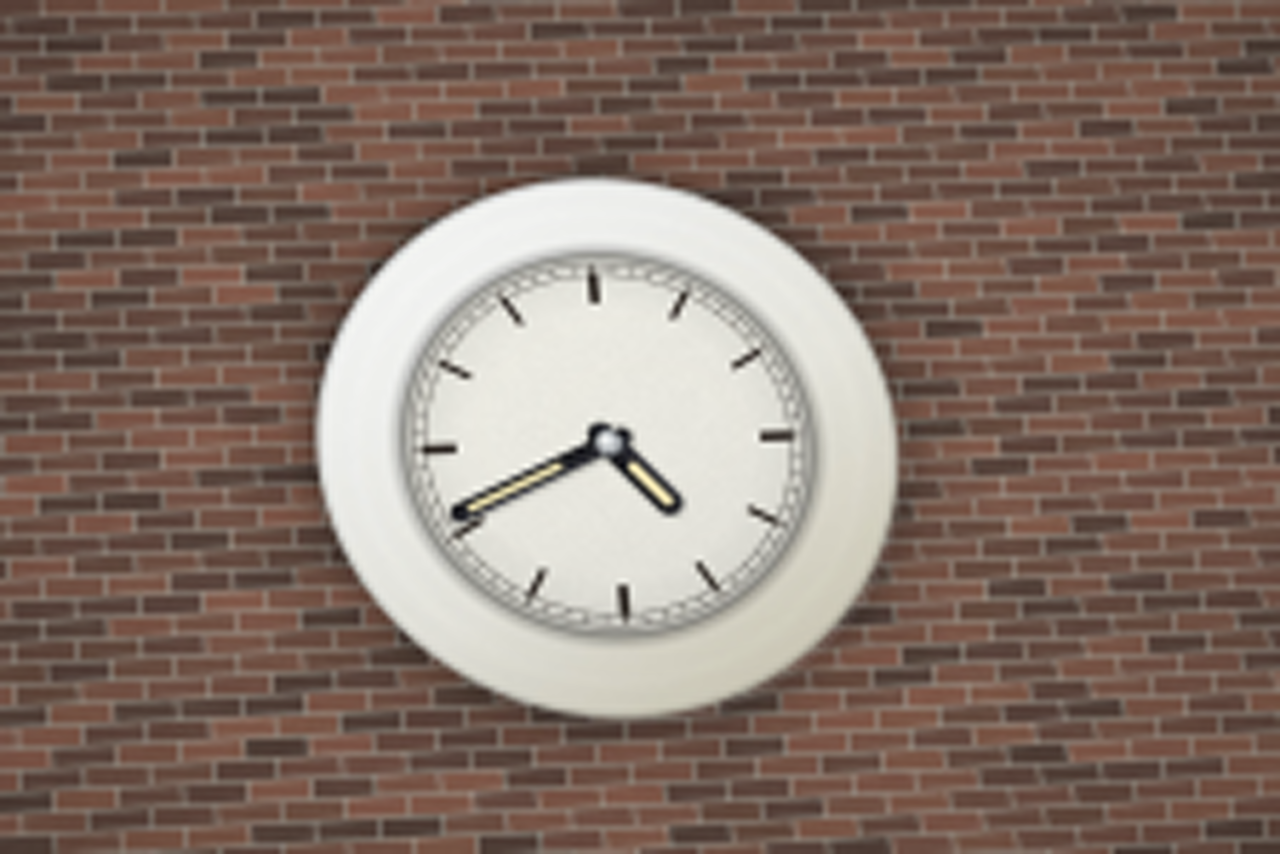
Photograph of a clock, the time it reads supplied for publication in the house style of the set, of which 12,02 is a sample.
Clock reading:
4,41
